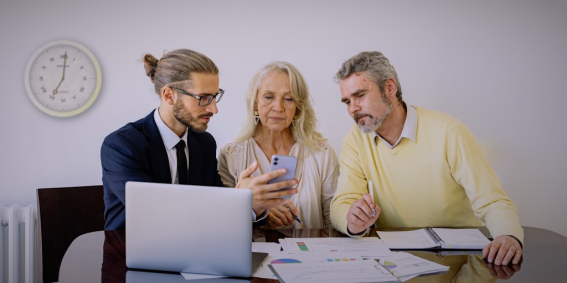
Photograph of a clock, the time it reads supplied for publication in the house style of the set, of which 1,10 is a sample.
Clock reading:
7,01
